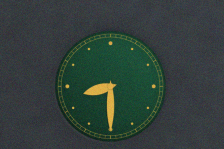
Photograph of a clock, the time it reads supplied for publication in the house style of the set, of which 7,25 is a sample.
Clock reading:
8,30
